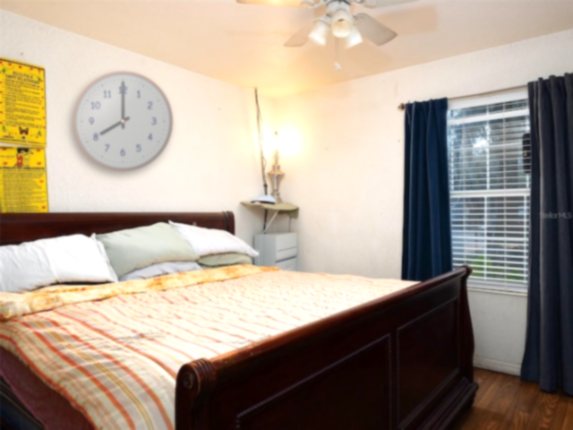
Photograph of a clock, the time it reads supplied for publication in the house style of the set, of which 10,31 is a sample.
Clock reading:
8,00
